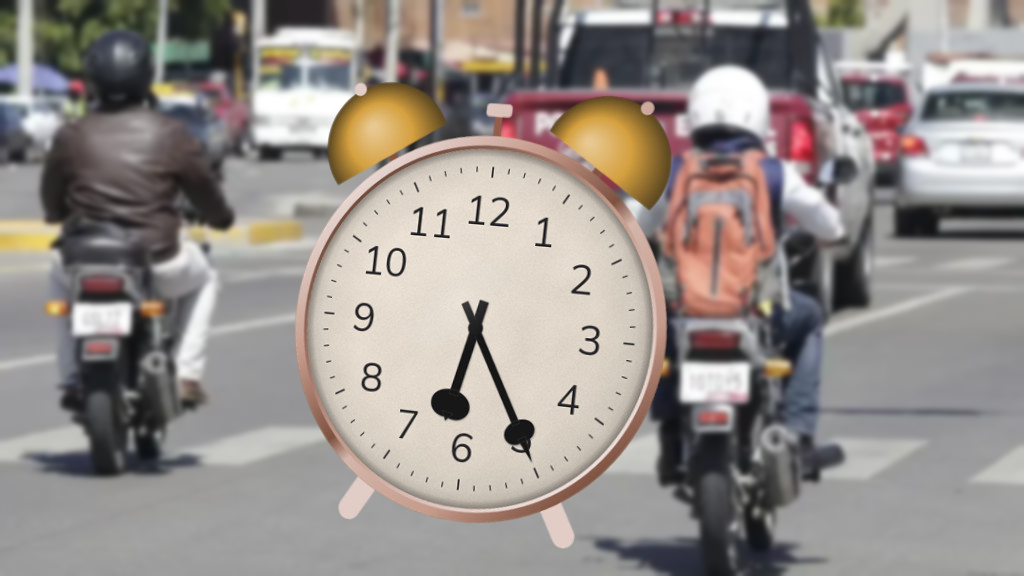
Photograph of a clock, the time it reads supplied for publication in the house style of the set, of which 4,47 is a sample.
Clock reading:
6,25
